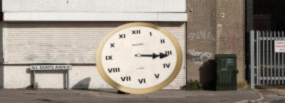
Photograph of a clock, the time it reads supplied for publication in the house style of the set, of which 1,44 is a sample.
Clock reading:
3,16
